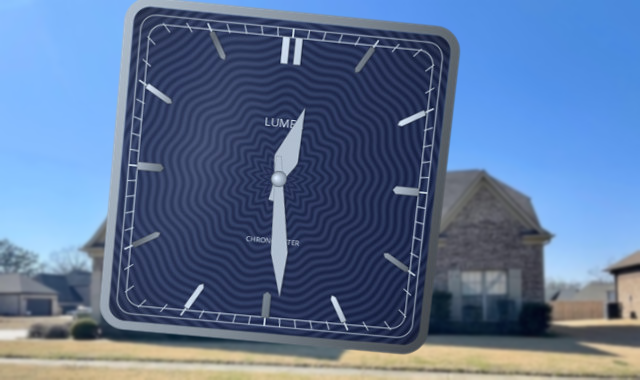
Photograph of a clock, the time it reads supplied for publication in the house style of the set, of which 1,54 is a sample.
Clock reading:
12,29
